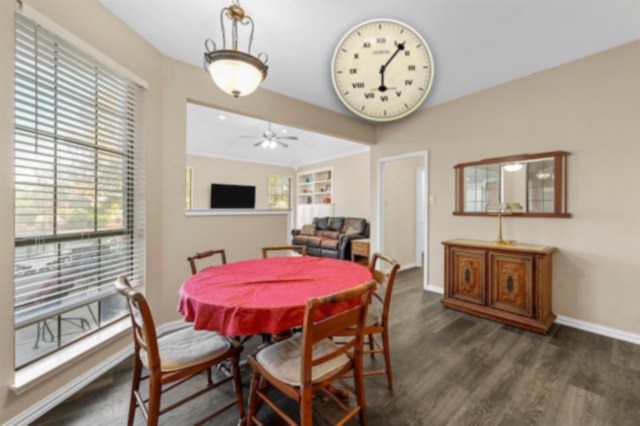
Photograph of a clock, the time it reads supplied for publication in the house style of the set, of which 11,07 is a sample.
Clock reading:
6,07
